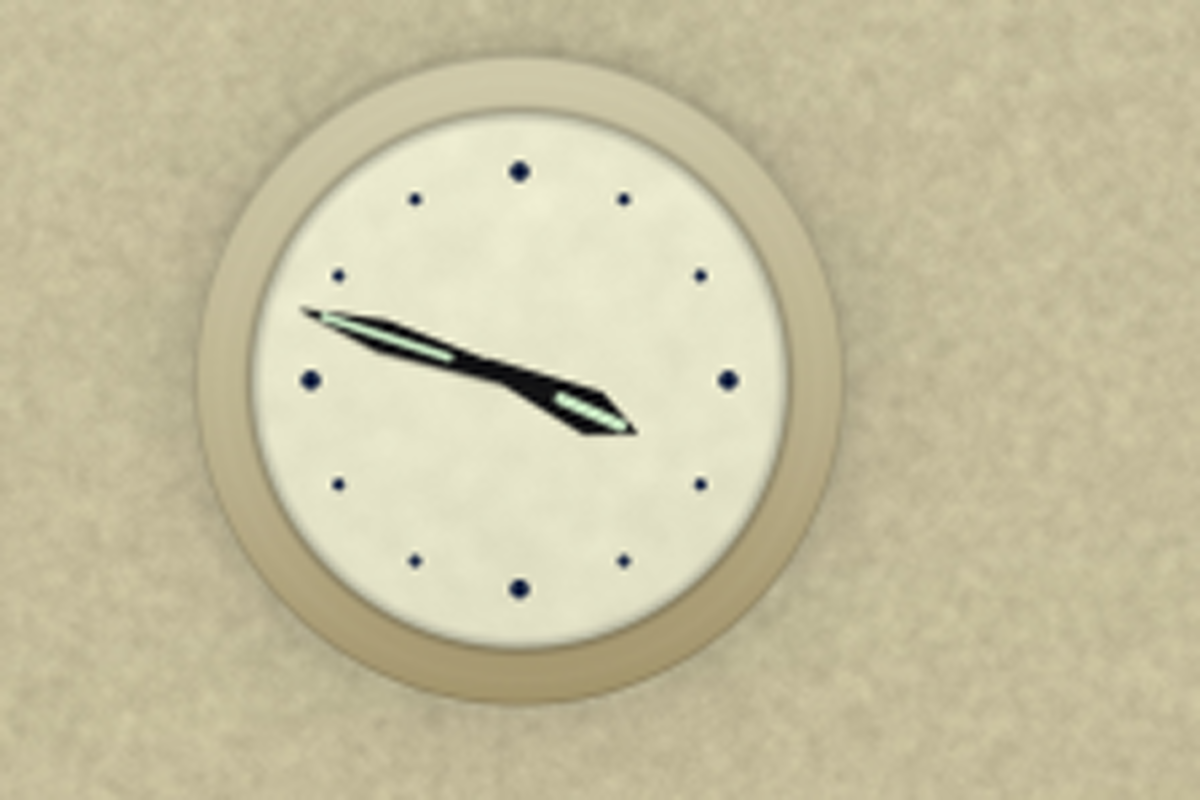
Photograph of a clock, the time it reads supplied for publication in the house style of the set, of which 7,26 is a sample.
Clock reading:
3,48
